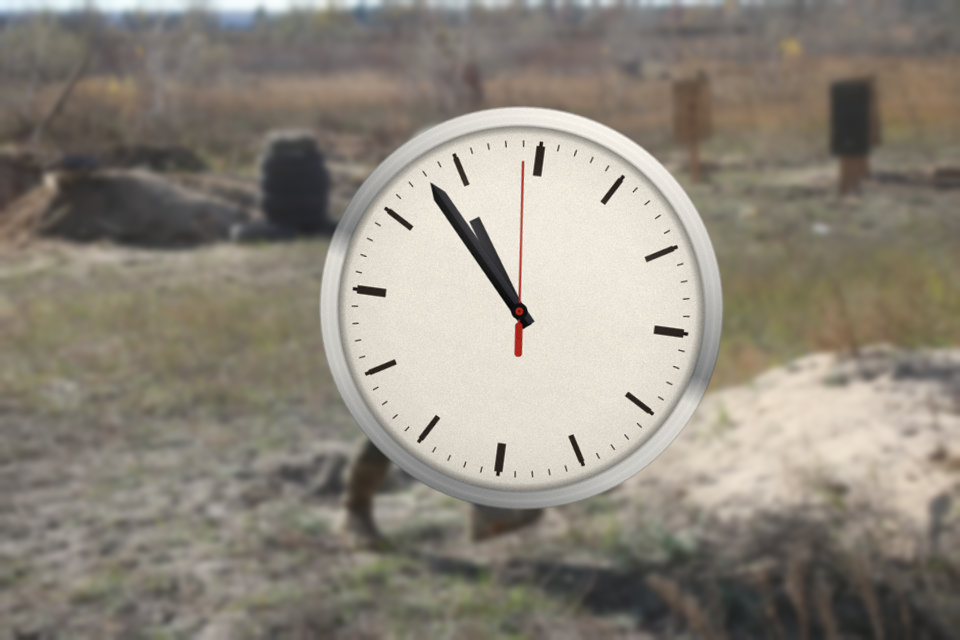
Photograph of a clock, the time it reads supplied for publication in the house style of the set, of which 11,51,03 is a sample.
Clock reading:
10,52,59
